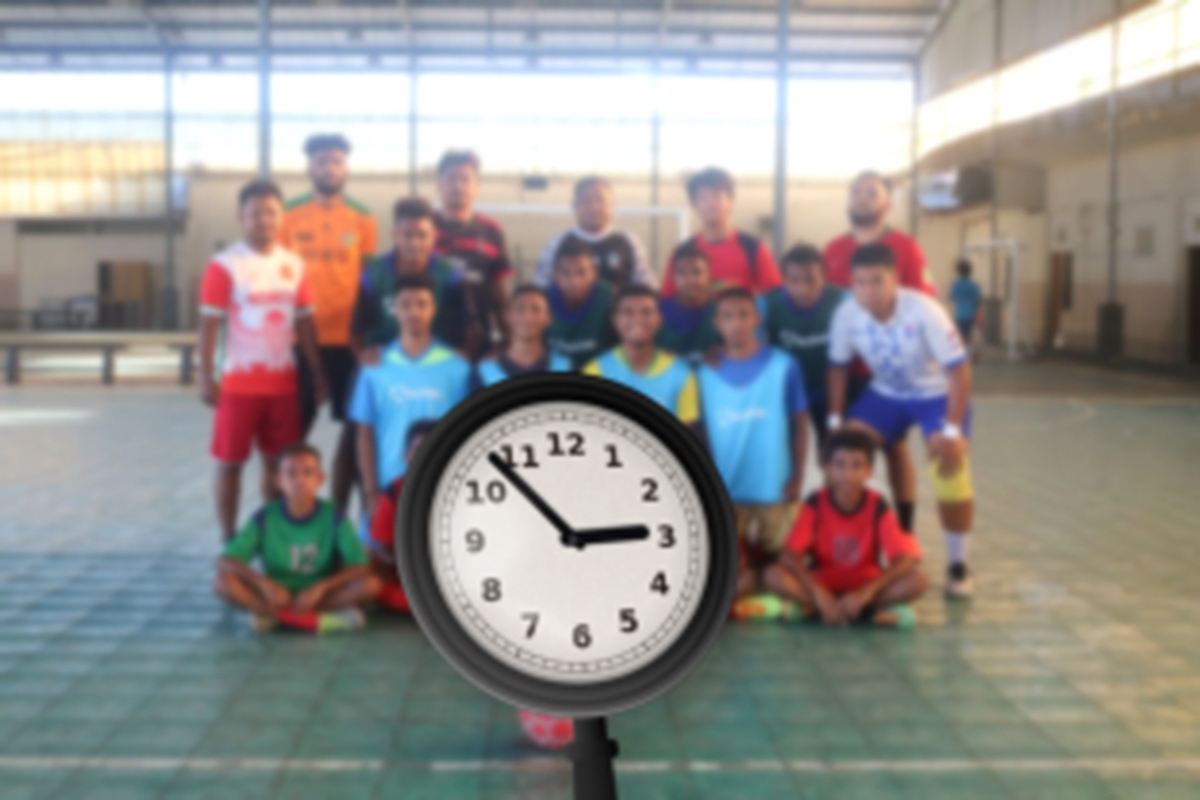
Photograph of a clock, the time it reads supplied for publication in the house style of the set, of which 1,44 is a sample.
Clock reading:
2,53
